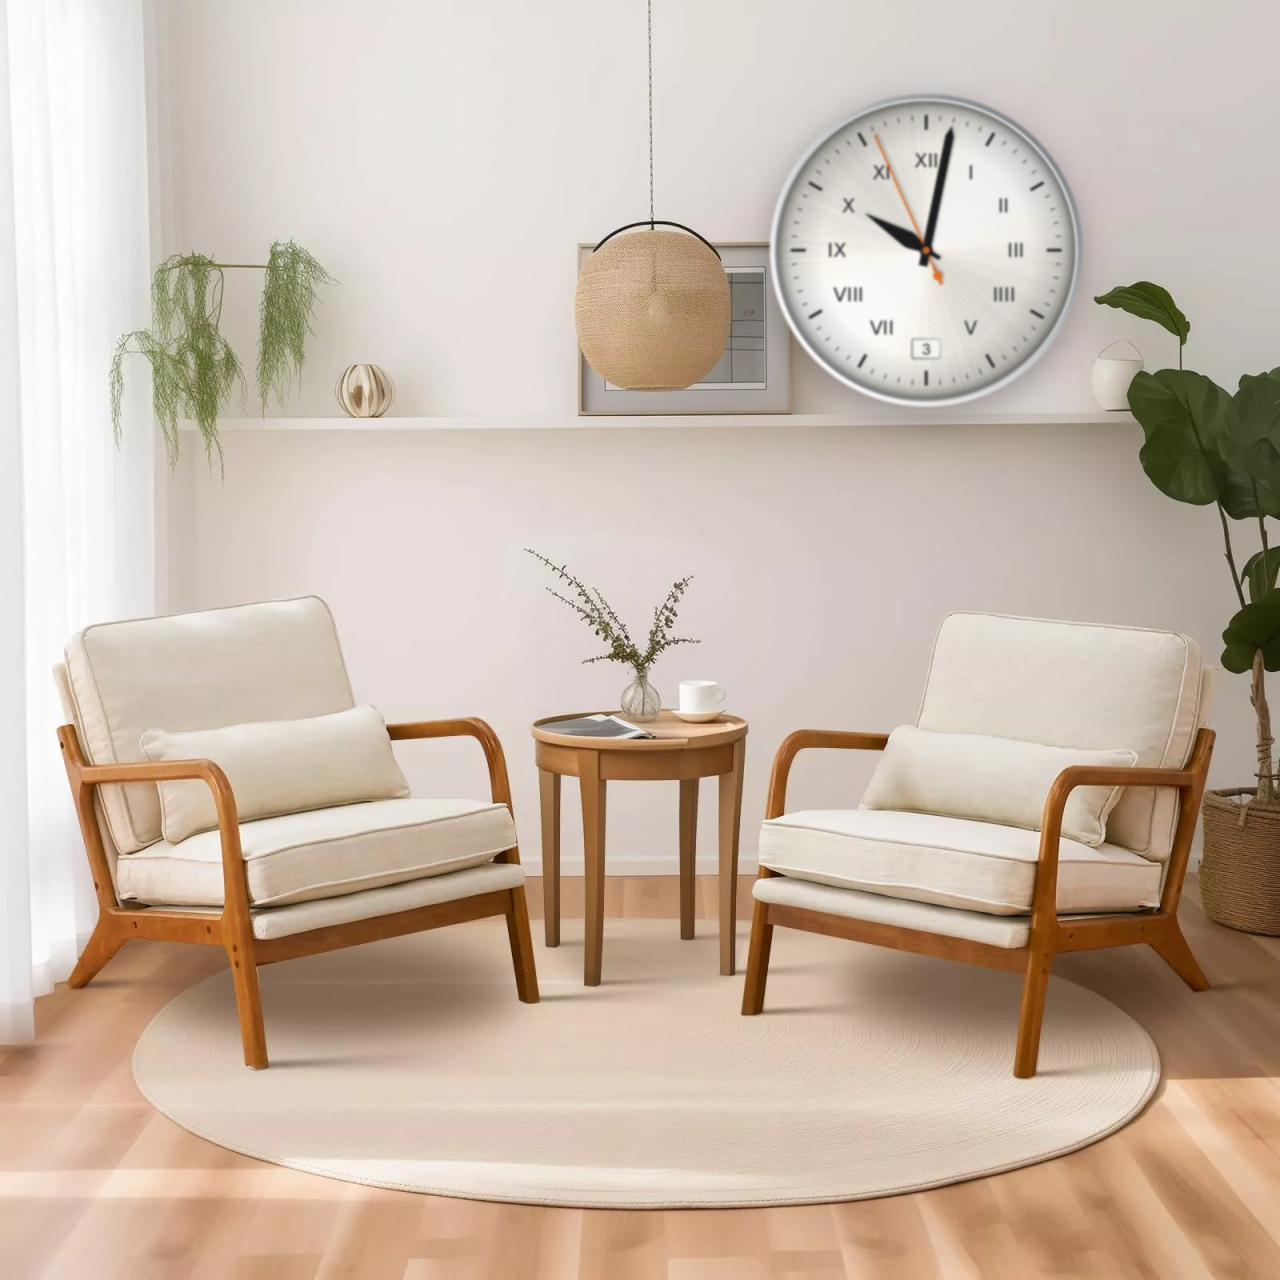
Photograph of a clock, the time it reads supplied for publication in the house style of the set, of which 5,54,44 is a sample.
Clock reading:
10,01,56
